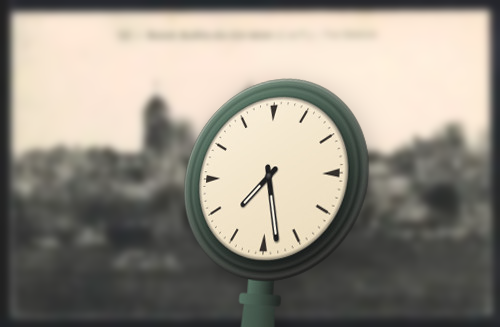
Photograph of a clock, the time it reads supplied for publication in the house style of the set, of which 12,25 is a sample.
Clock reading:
7,28
